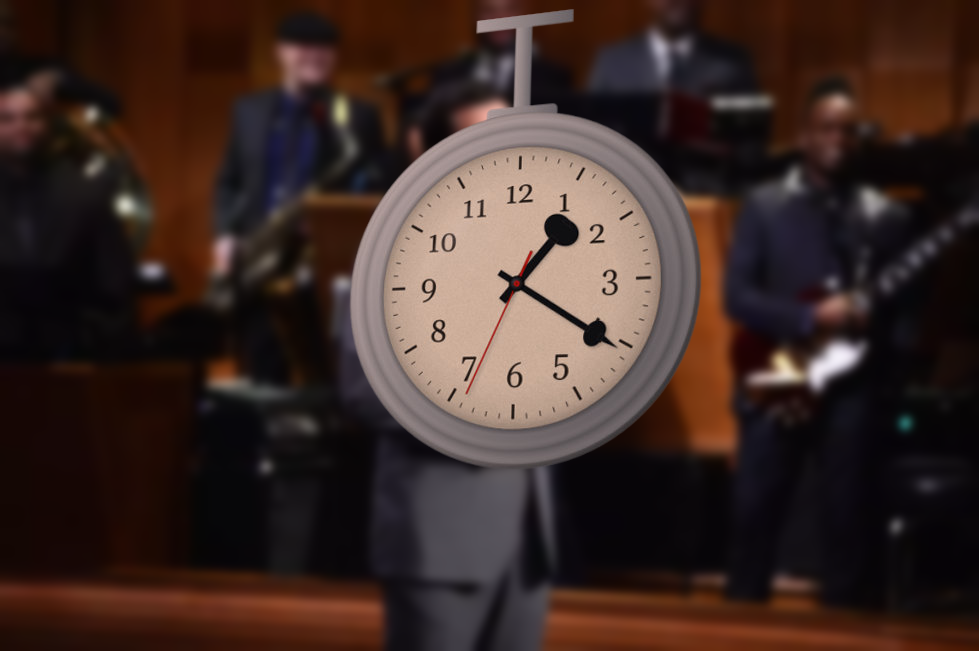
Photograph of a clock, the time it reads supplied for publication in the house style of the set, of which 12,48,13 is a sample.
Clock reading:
1,20,34
